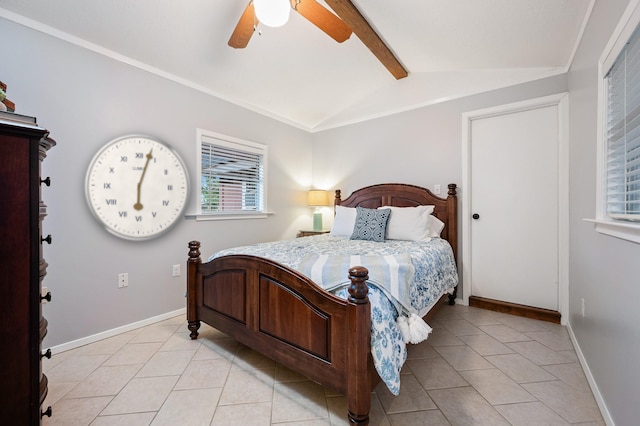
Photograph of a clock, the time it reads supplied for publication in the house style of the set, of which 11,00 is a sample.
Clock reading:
6,03
